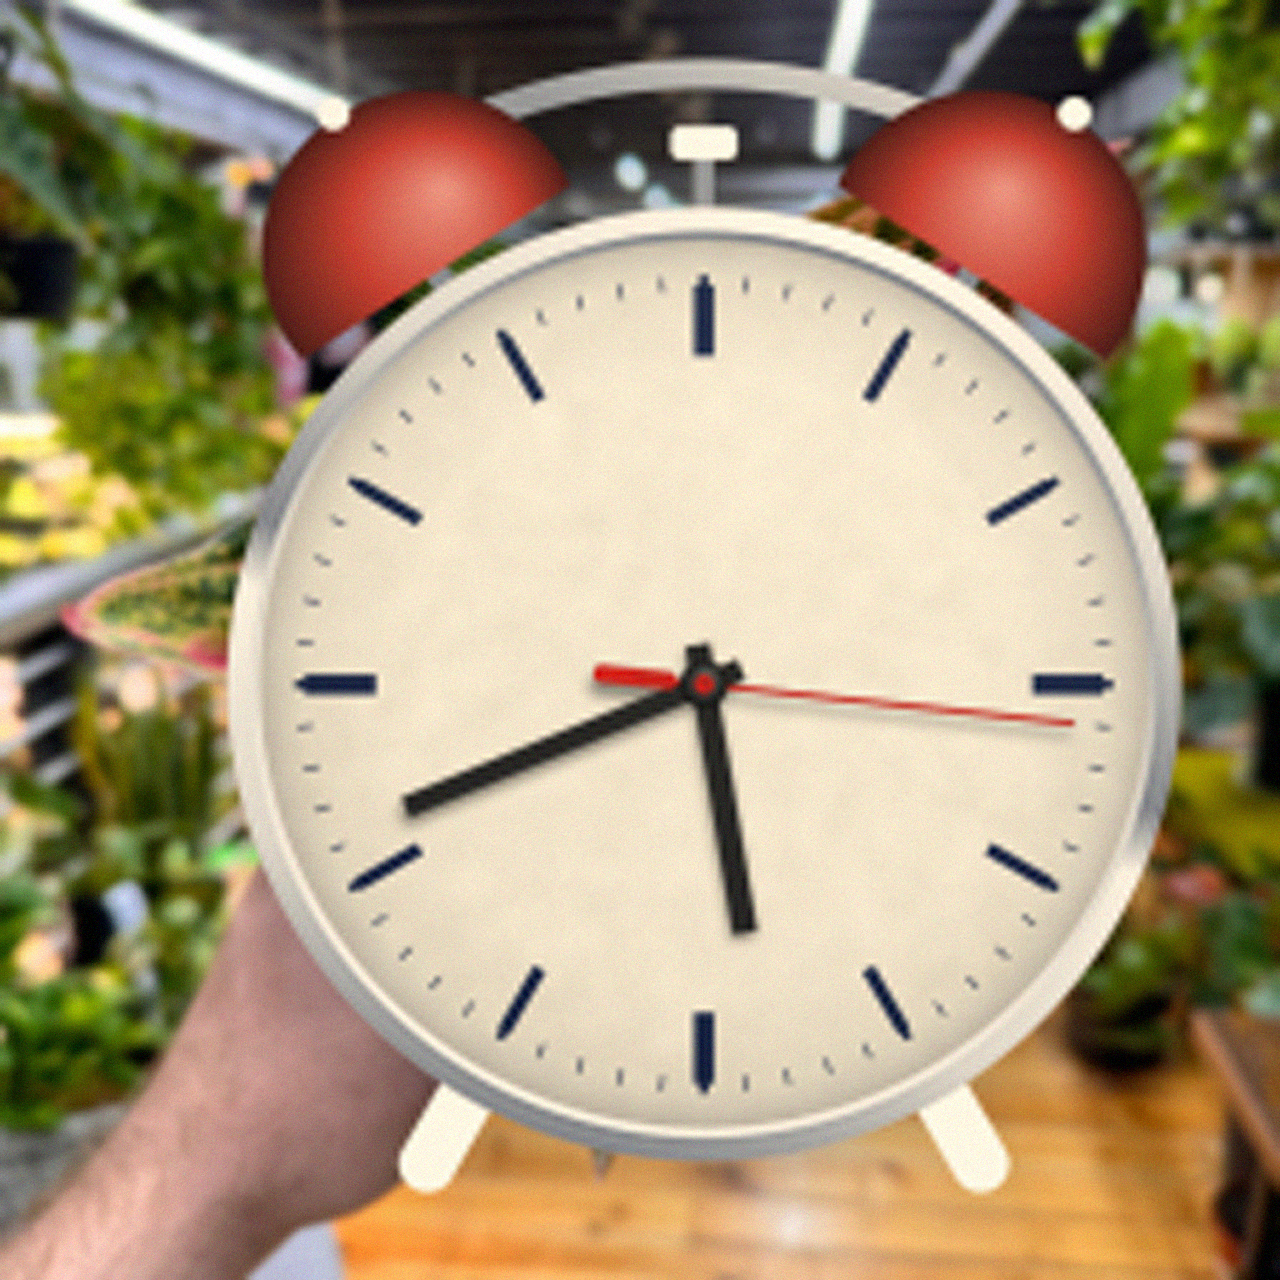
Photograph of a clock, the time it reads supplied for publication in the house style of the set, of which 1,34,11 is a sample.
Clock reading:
5,41,16
